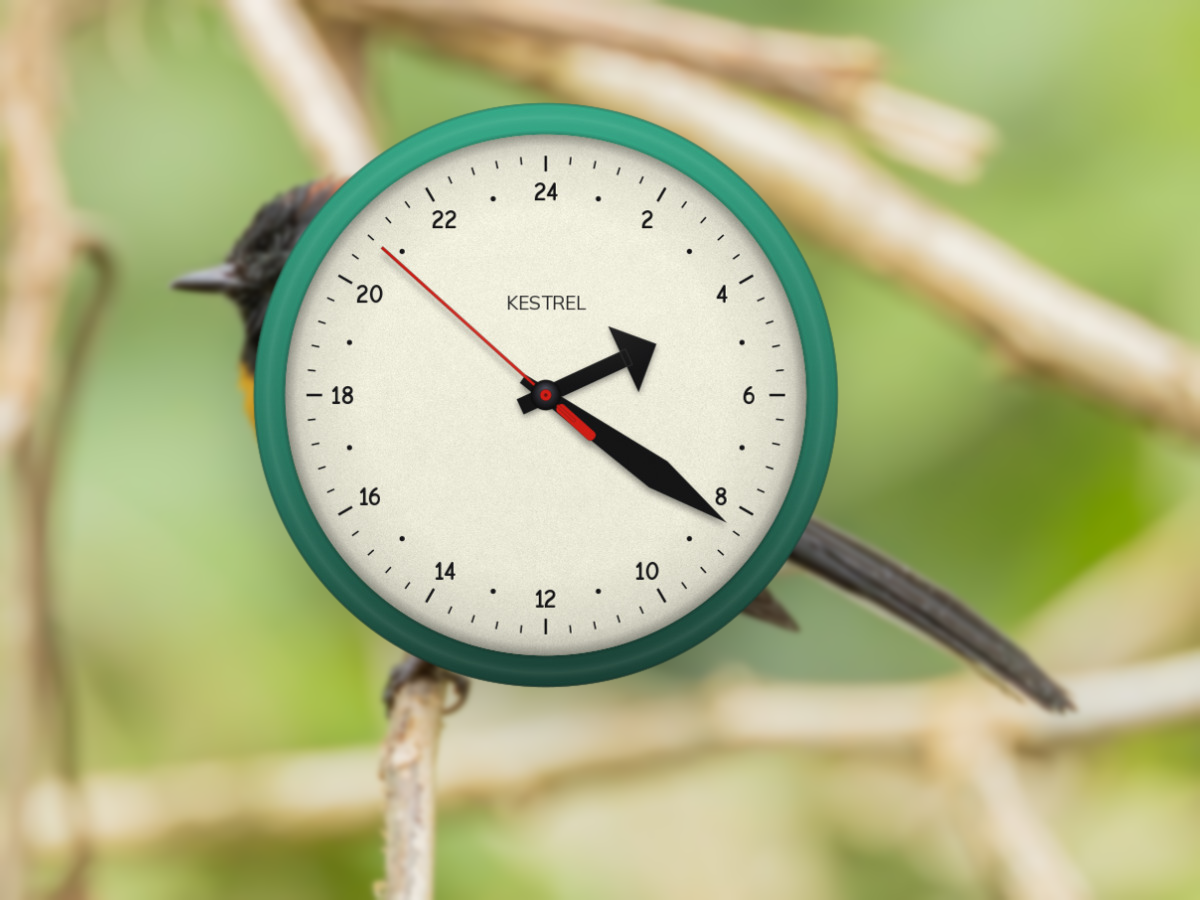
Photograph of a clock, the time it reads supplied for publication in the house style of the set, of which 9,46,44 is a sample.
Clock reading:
4,20,52
